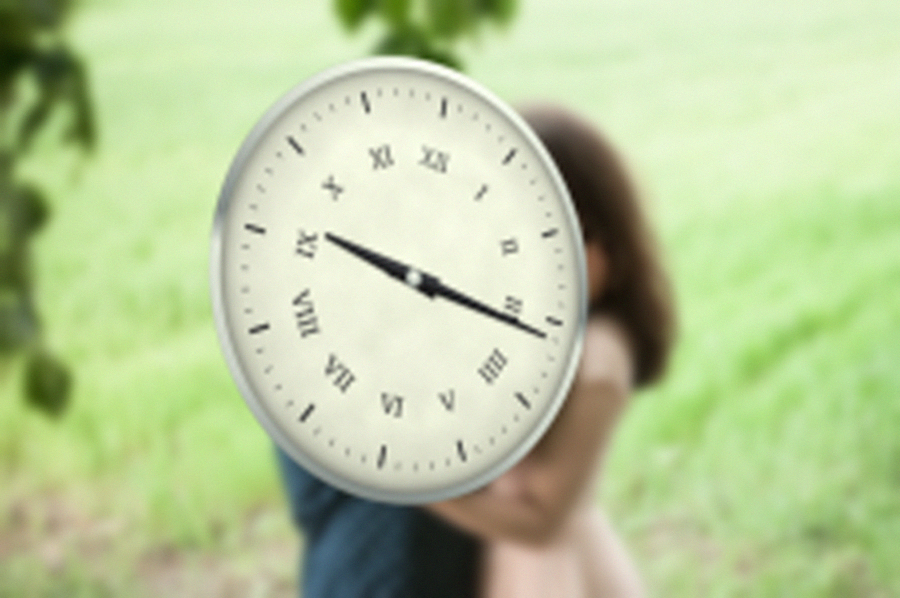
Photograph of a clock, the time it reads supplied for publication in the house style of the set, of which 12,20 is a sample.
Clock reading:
9,16
